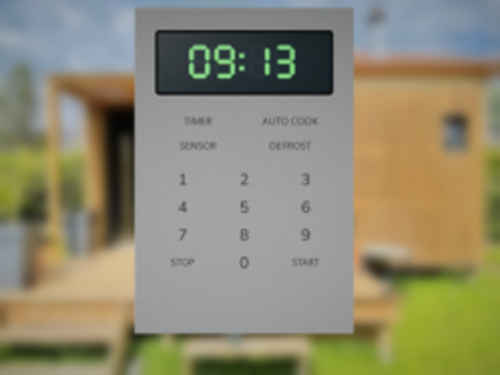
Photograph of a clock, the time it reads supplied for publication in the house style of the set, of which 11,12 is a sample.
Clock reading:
9,13
